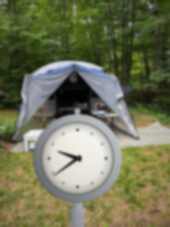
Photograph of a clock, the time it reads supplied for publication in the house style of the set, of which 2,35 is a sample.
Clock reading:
9,39
